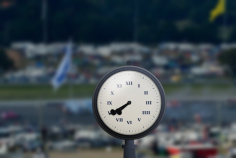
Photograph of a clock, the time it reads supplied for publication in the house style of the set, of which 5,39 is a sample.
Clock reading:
7,40
